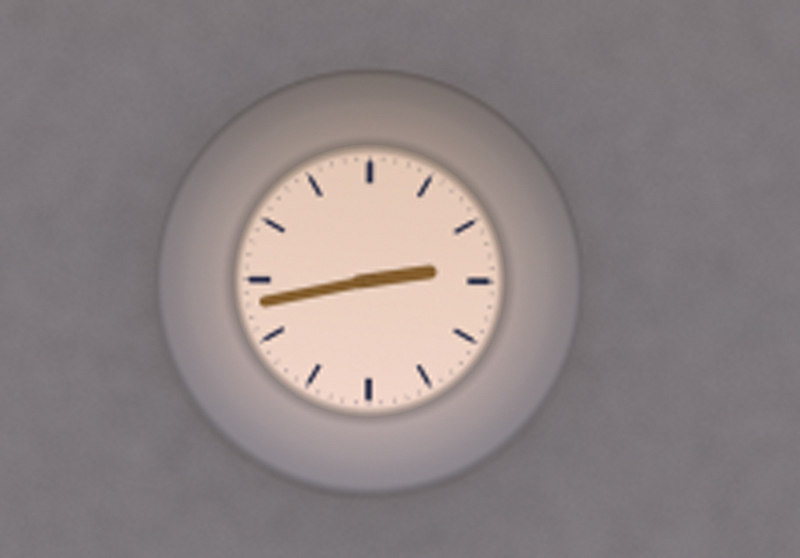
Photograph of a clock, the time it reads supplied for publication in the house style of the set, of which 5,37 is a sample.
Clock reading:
2,43
